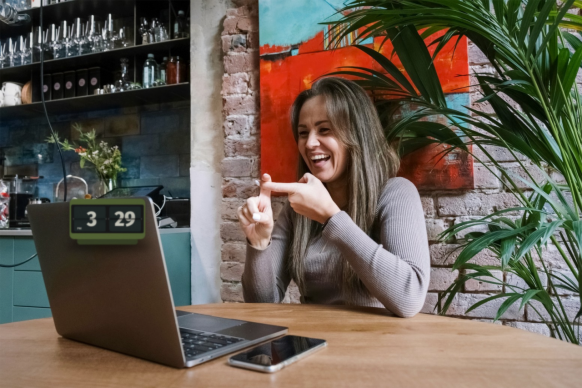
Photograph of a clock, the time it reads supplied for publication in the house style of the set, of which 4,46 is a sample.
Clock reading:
3,29
